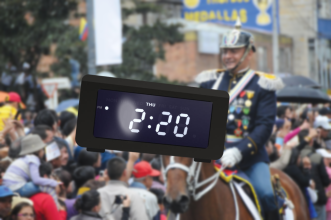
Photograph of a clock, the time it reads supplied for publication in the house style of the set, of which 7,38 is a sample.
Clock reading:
2,20
